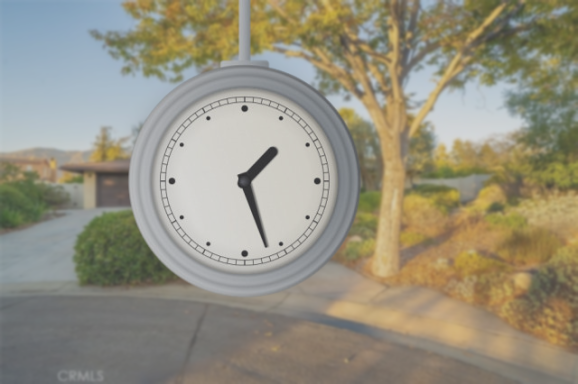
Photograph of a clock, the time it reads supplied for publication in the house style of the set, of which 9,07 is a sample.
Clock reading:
1,27
